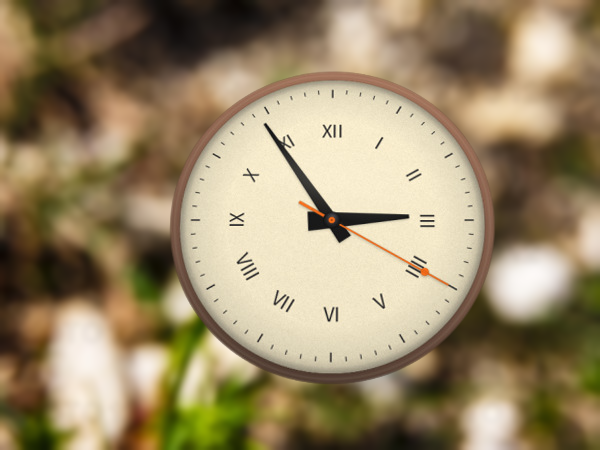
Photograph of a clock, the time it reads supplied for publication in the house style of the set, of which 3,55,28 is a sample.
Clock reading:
2,54,20
